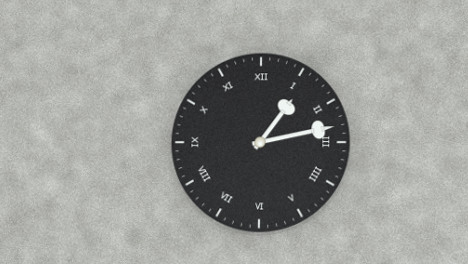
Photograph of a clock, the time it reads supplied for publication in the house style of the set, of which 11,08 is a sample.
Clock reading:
1,13
